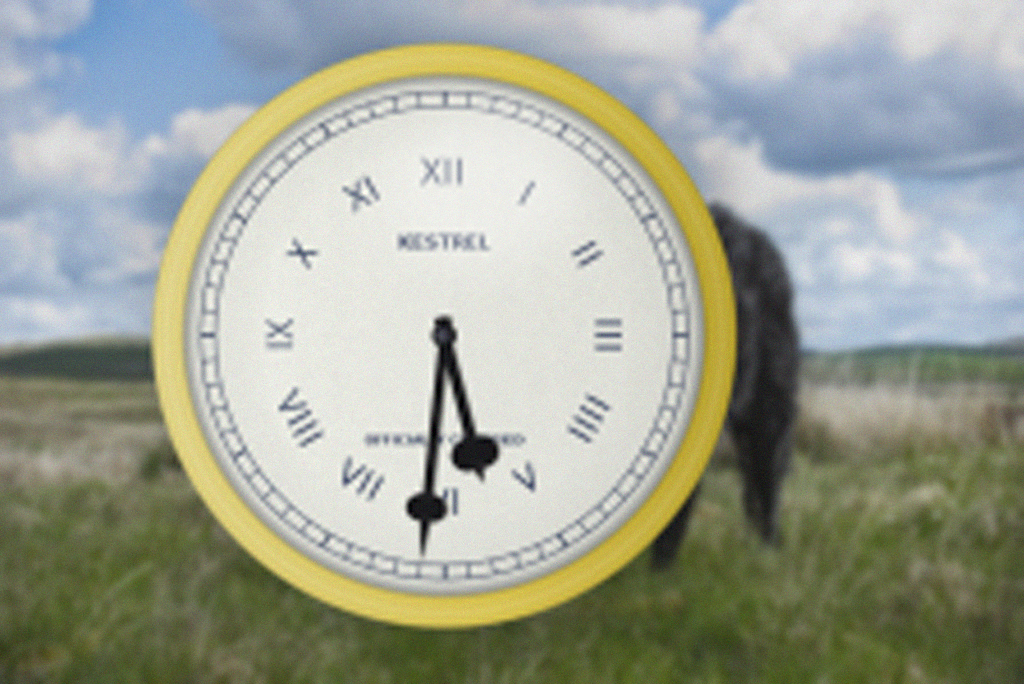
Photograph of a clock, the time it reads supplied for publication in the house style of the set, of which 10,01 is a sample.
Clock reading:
5,31
